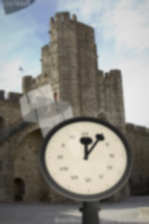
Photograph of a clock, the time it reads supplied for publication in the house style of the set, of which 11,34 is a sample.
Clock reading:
12,06
